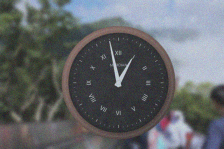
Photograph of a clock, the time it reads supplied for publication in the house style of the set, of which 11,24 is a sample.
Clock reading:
12,58
